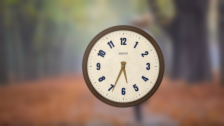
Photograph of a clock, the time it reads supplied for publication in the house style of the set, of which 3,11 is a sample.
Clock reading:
5,34
